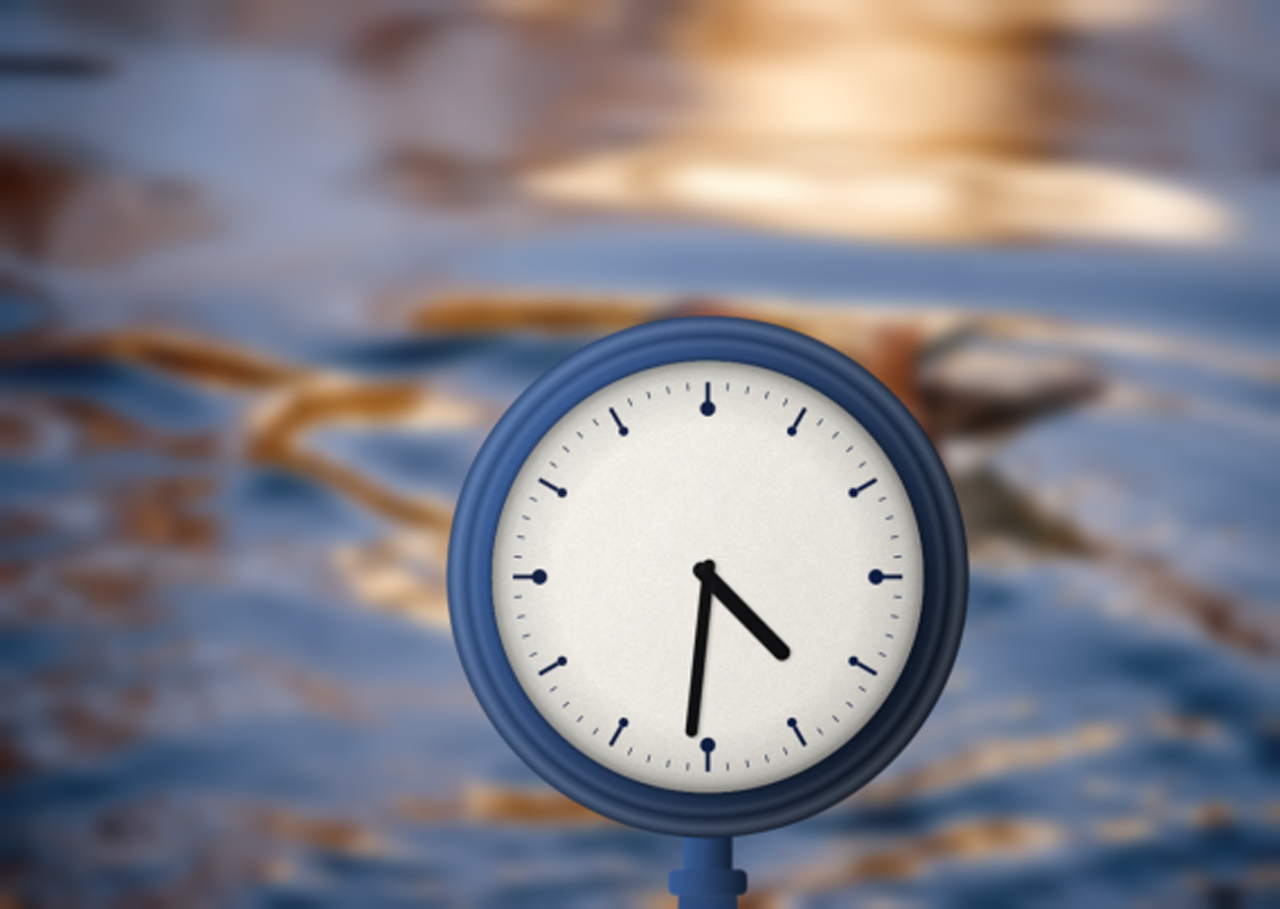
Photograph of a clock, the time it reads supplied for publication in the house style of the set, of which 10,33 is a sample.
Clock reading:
4,31
